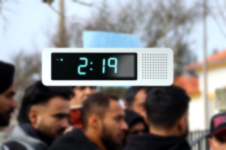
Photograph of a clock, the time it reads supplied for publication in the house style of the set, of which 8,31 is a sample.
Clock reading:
2,19
